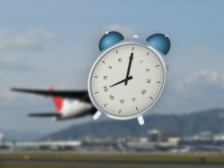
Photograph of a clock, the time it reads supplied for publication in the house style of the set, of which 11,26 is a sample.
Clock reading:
8,00
